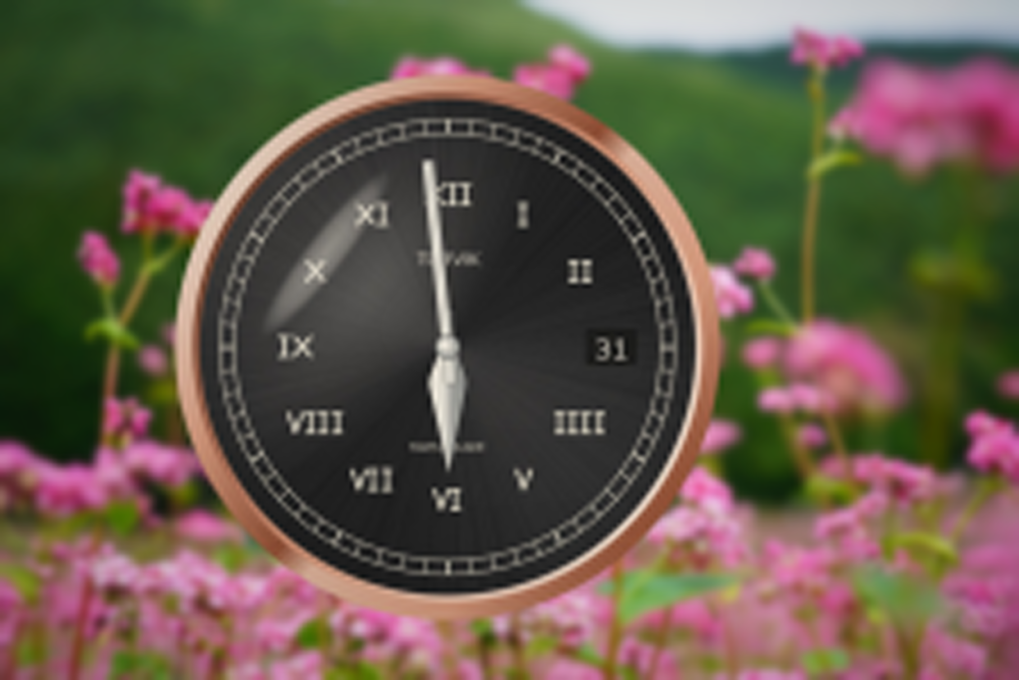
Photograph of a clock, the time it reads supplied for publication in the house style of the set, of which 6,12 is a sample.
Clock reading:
5,59
